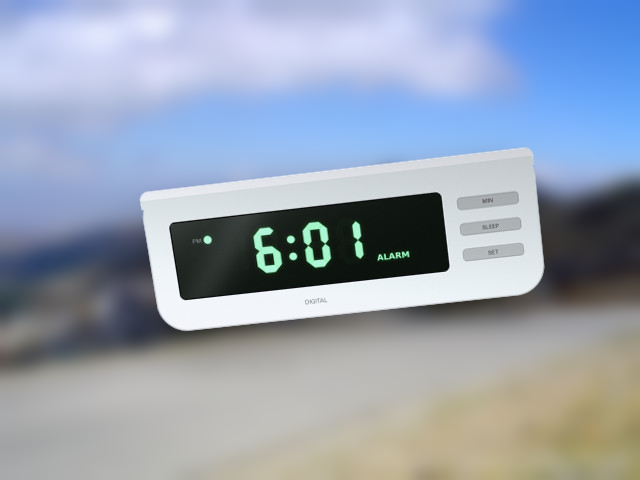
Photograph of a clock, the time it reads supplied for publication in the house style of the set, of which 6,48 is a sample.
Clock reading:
6,01
